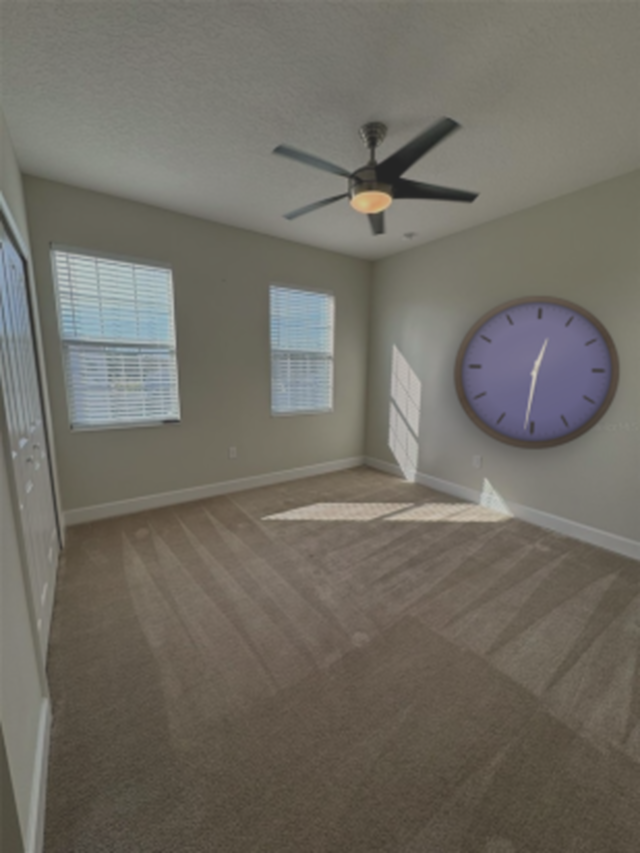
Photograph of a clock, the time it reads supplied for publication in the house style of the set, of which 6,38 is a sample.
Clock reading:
12,31
